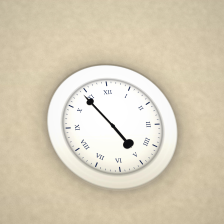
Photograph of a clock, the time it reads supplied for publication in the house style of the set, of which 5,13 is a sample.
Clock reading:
4,54
